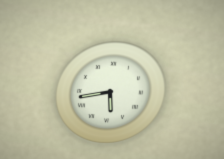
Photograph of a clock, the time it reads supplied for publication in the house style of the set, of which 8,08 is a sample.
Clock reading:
5,43
